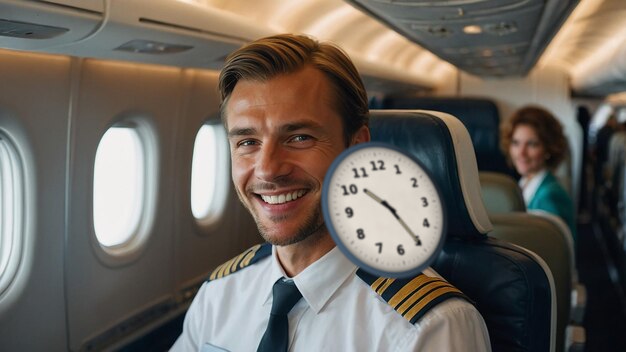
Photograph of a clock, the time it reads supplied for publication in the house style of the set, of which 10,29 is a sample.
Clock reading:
10,25
